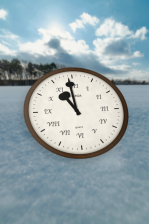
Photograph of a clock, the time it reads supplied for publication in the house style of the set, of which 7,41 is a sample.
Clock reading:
10,59
